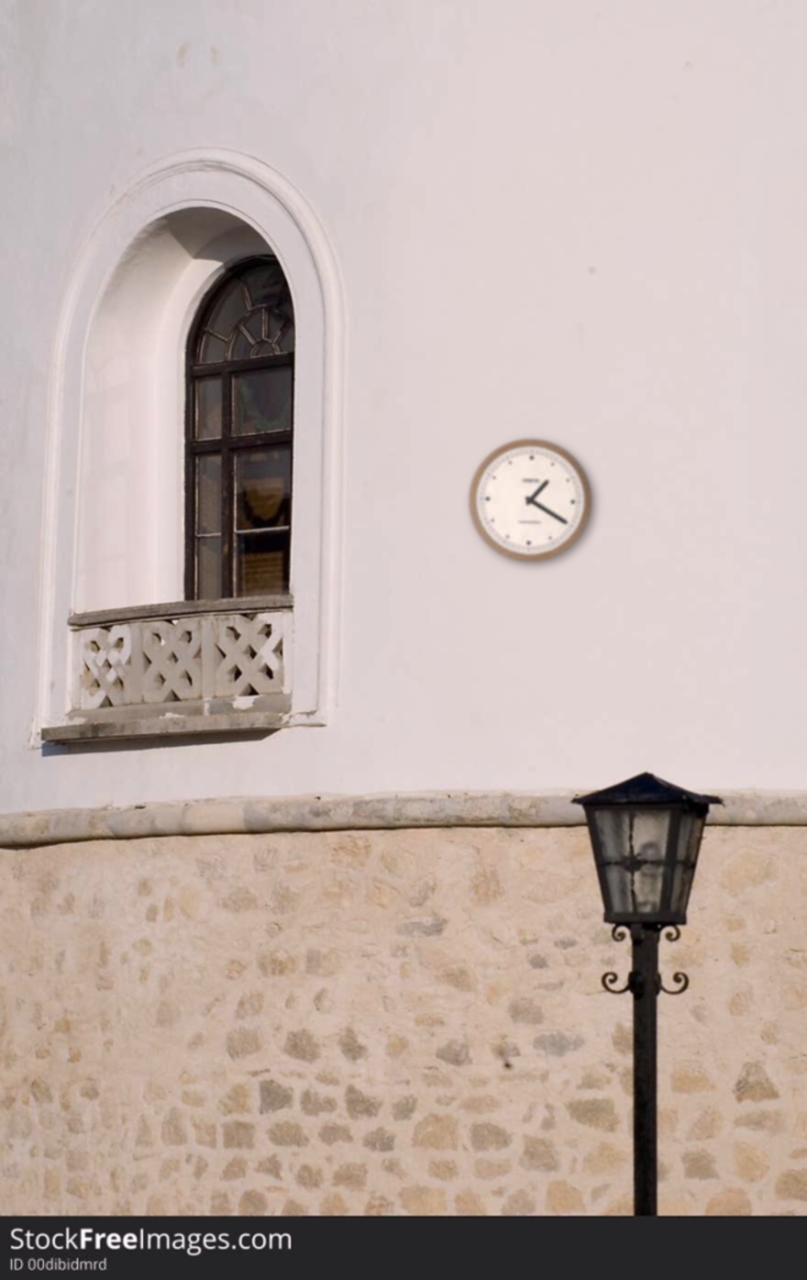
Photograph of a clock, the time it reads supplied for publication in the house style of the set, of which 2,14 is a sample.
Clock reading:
1,20
